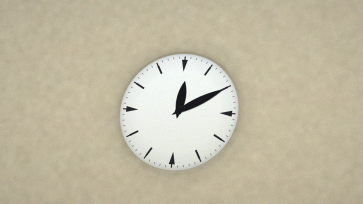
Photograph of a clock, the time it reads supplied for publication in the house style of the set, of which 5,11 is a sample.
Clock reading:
12,10
